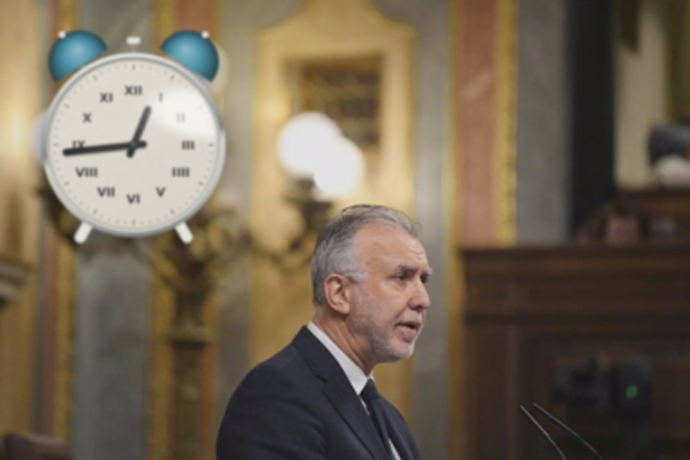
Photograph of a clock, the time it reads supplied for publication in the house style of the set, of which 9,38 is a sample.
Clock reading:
12,44
